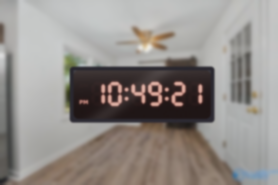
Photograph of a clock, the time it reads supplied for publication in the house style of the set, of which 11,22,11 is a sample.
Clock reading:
10,49,21
